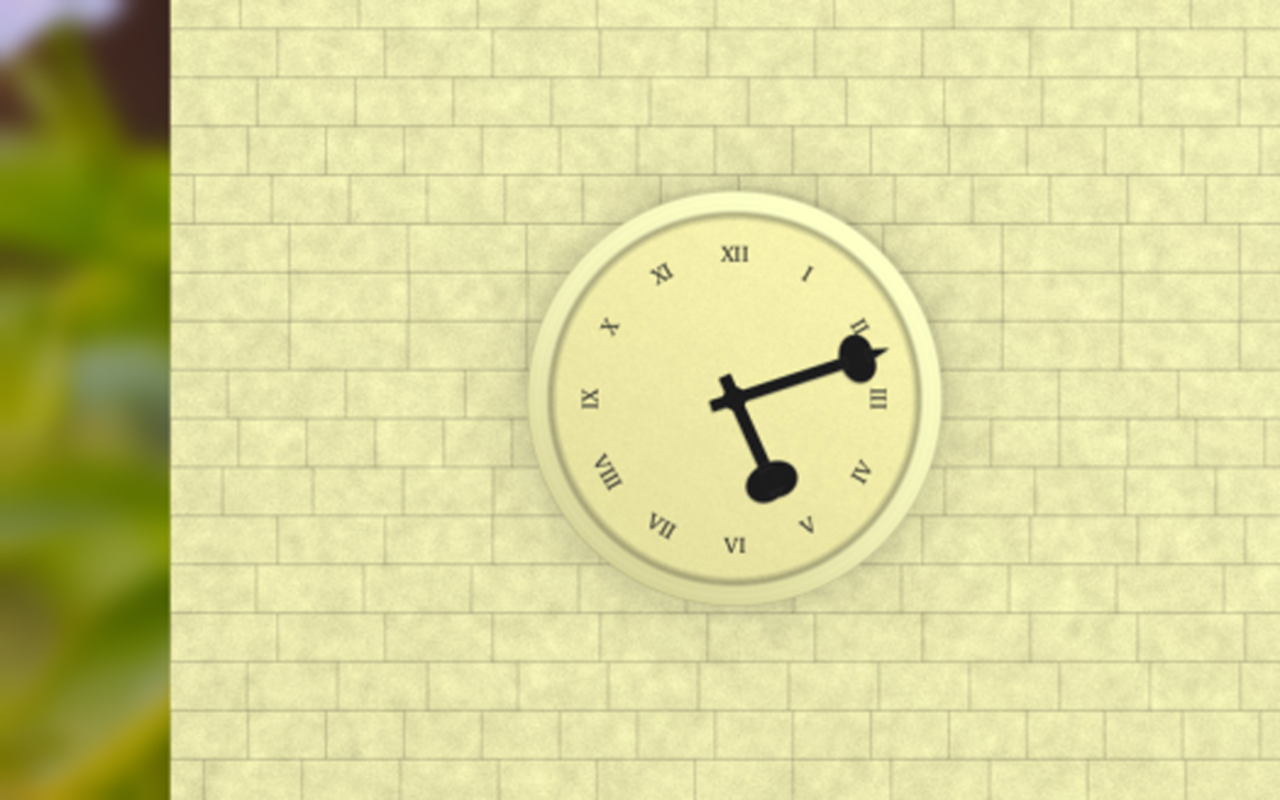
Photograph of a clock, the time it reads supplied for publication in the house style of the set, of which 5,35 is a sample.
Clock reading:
5,12
